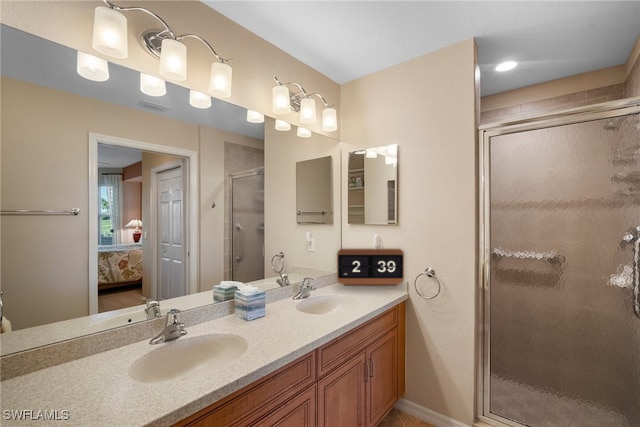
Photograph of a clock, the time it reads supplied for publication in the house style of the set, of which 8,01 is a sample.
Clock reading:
2,39
